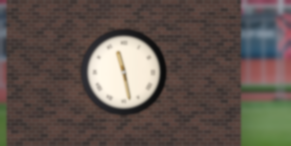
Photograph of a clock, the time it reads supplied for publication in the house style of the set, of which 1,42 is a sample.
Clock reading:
11,28
